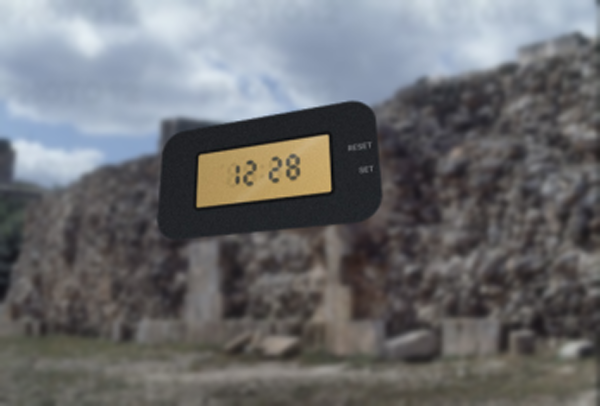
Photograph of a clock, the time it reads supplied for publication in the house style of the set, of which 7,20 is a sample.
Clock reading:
12,28
